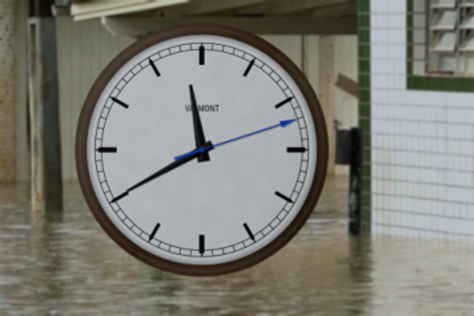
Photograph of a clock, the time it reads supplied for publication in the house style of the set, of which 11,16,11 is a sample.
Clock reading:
11,40,12
